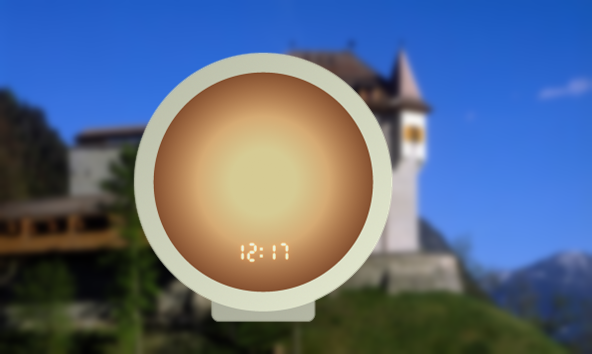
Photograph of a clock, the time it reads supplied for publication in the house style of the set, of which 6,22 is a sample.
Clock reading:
12,17
